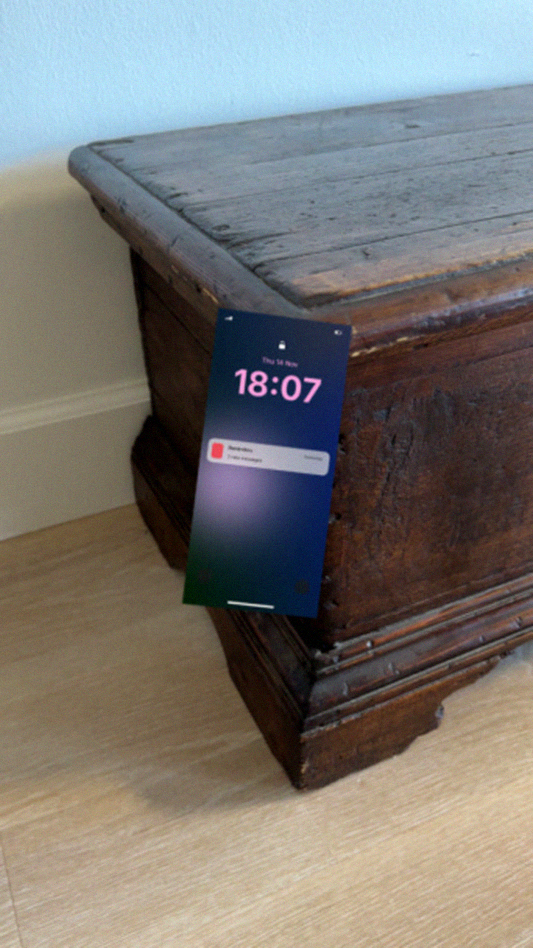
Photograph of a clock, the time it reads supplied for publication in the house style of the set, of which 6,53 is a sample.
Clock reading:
18,07
